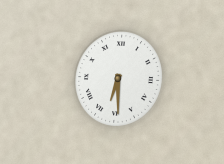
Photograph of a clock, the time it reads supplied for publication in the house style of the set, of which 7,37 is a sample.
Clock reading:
6,29
